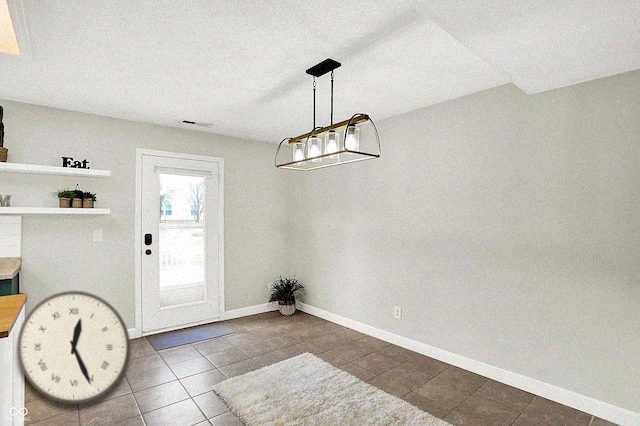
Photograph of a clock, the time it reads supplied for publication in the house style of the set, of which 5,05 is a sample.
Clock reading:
12,26
